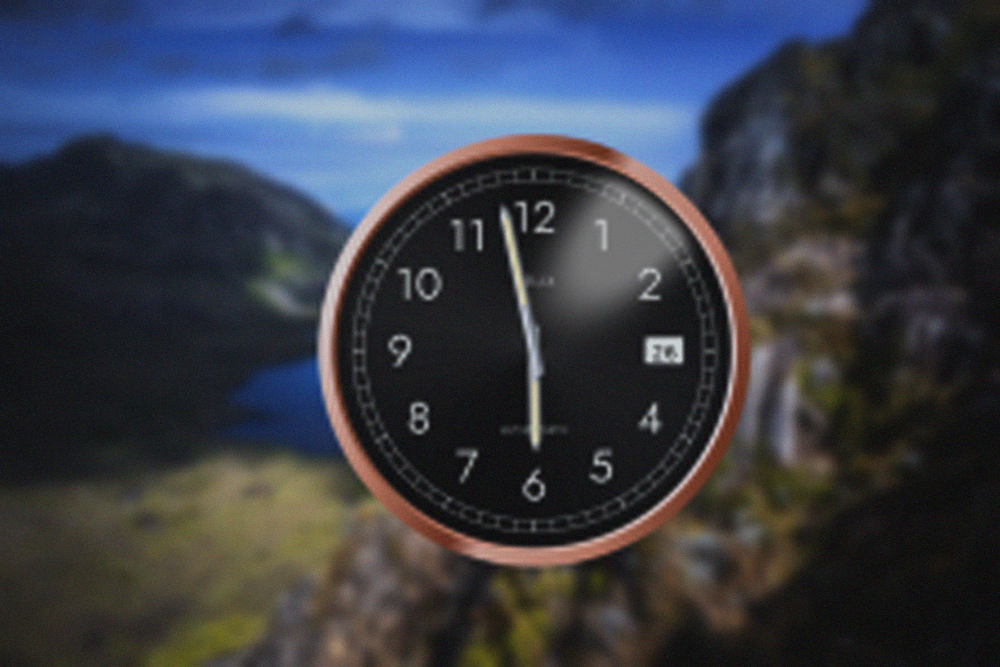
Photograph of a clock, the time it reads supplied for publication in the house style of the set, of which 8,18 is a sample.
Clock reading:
5,58
